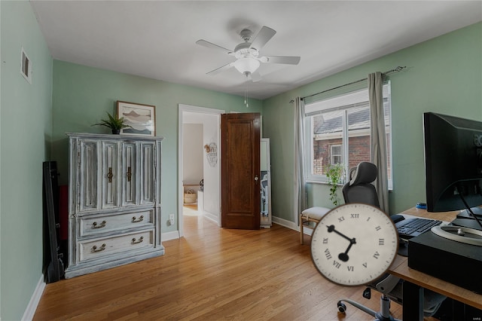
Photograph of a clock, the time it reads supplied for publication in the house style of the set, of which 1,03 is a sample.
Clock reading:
6,50
